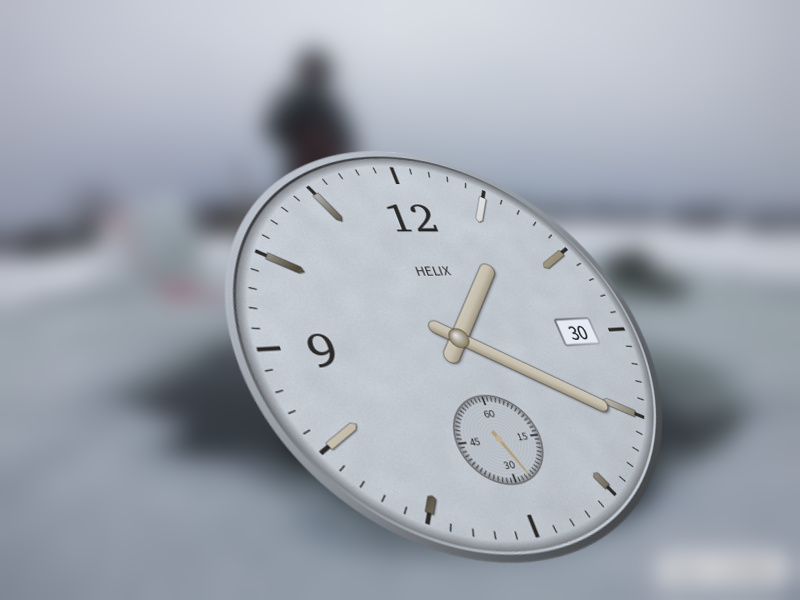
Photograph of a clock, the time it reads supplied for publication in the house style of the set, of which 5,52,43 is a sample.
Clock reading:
1,20,26
